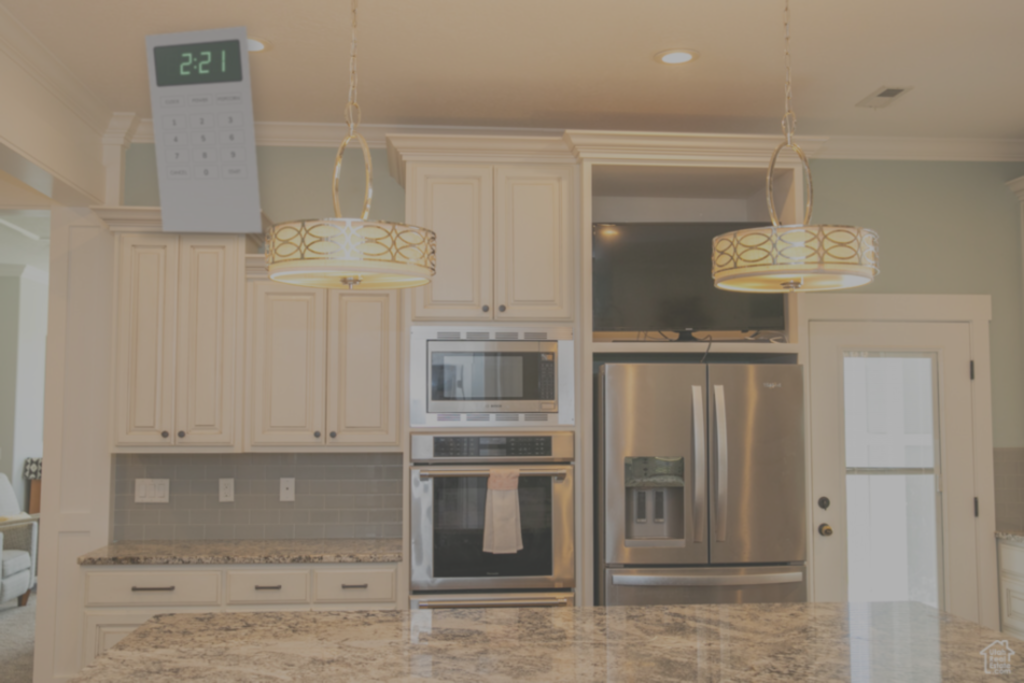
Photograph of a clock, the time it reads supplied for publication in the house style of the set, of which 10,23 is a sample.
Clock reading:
2,21
